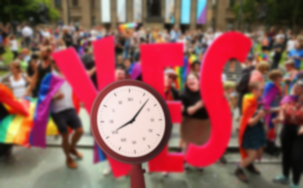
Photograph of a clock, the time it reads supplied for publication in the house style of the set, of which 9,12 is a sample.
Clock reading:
8,07
